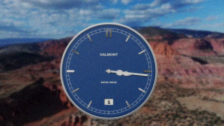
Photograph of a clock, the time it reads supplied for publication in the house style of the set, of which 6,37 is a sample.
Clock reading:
3,16
